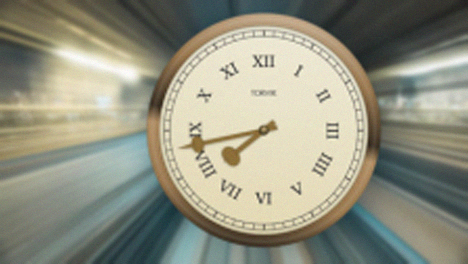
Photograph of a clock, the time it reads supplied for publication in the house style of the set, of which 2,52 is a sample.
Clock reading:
7,43
